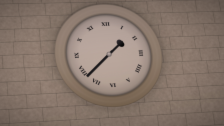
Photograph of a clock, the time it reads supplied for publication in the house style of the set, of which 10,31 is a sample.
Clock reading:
1,38
